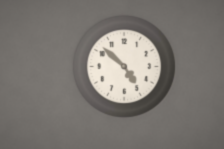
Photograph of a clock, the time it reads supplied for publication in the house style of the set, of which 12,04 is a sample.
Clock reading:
4,52
